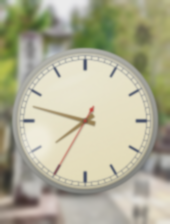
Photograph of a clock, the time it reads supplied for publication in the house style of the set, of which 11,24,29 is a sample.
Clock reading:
7,47,35
